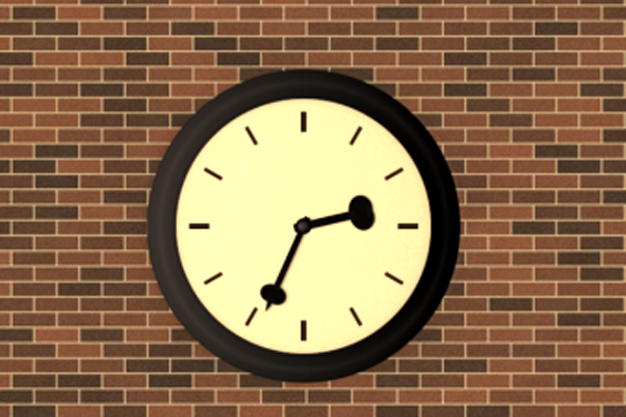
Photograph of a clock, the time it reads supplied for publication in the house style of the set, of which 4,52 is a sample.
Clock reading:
2,34
